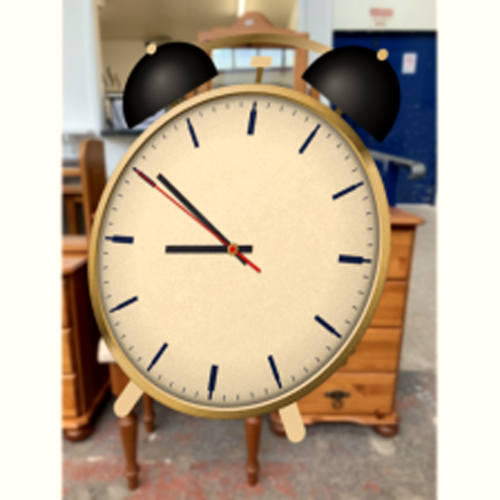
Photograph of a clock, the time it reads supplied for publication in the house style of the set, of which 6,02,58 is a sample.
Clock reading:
8,50,50
